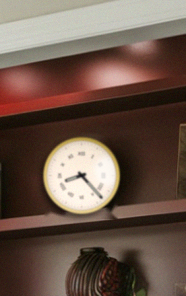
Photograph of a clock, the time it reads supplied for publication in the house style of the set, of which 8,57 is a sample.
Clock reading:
8,23
